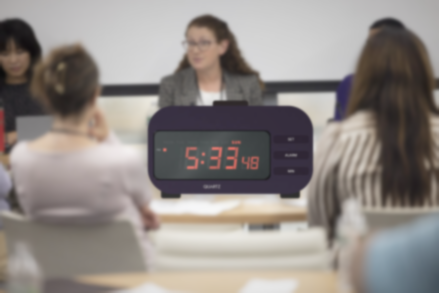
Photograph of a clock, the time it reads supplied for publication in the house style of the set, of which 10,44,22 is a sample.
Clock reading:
5,33,48
